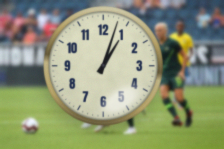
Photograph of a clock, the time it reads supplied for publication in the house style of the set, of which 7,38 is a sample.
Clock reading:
1,03
